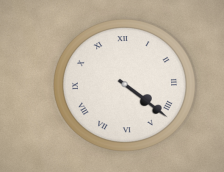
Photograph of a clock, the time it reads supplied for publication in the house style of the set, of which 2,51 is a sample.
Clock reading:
4,22
